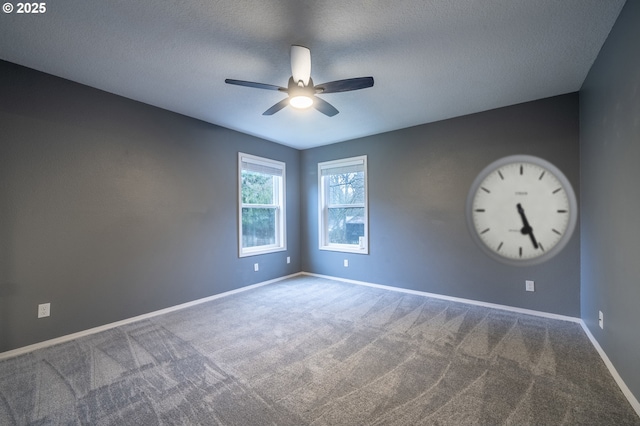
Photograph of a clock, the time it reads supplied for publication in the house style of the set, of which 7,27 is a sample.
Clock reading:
5,26
